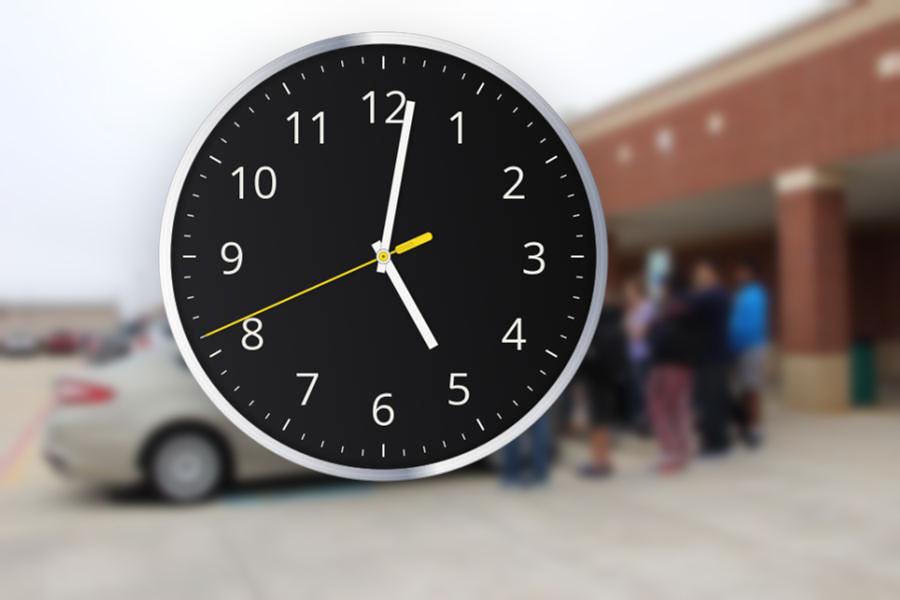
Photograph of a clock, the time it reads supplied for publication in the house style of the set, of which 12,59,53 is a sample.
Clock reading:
5,01,41
